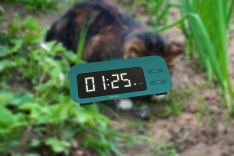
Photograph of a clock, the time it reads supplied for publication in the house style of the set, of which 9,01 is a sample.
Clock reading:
1,25
